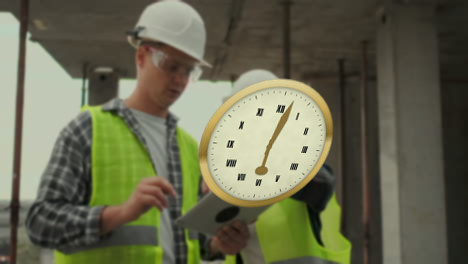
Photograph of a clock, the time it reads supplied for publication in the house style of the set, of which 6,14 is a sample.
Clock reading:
6,02
